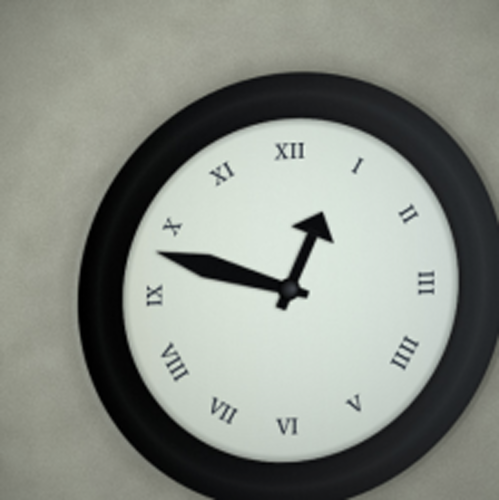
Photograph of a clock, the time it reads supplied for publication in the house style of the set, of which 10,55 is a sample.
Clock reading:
12,48
